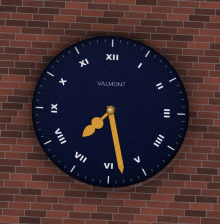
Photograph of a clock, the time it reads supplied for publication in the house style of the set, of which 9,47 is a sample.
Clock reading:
7,28
